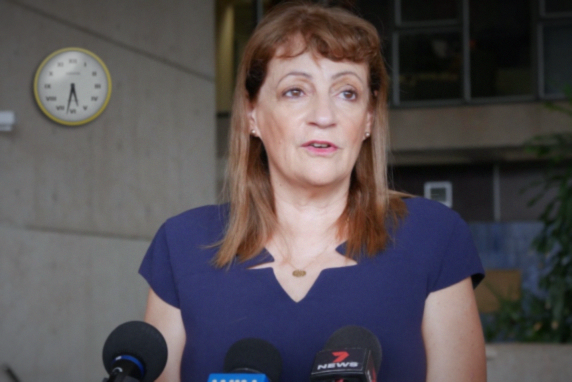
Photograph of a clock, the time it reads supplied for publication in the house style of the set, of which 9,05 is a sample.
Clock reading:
5,32
